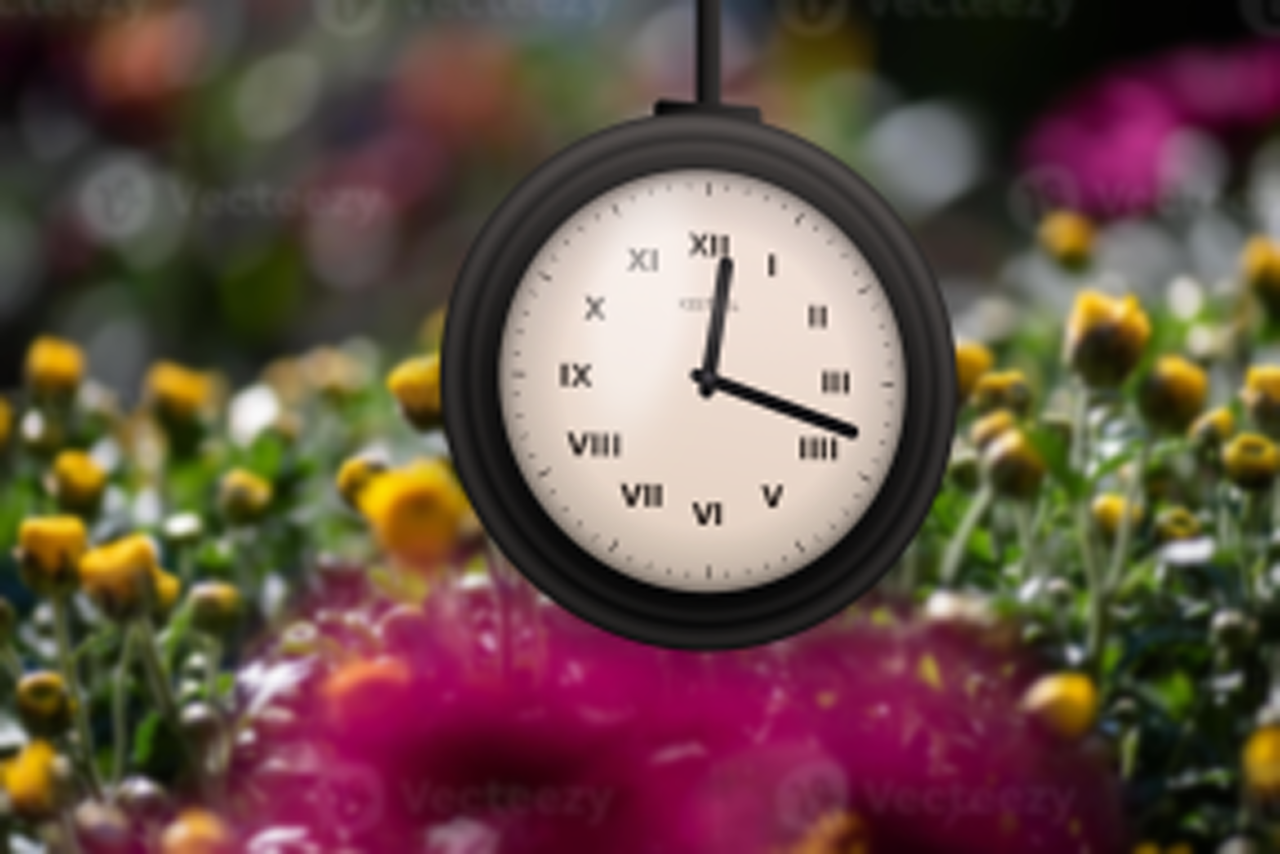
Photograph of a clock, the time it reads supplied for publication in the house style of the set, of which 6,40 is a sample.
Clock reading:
12,18
